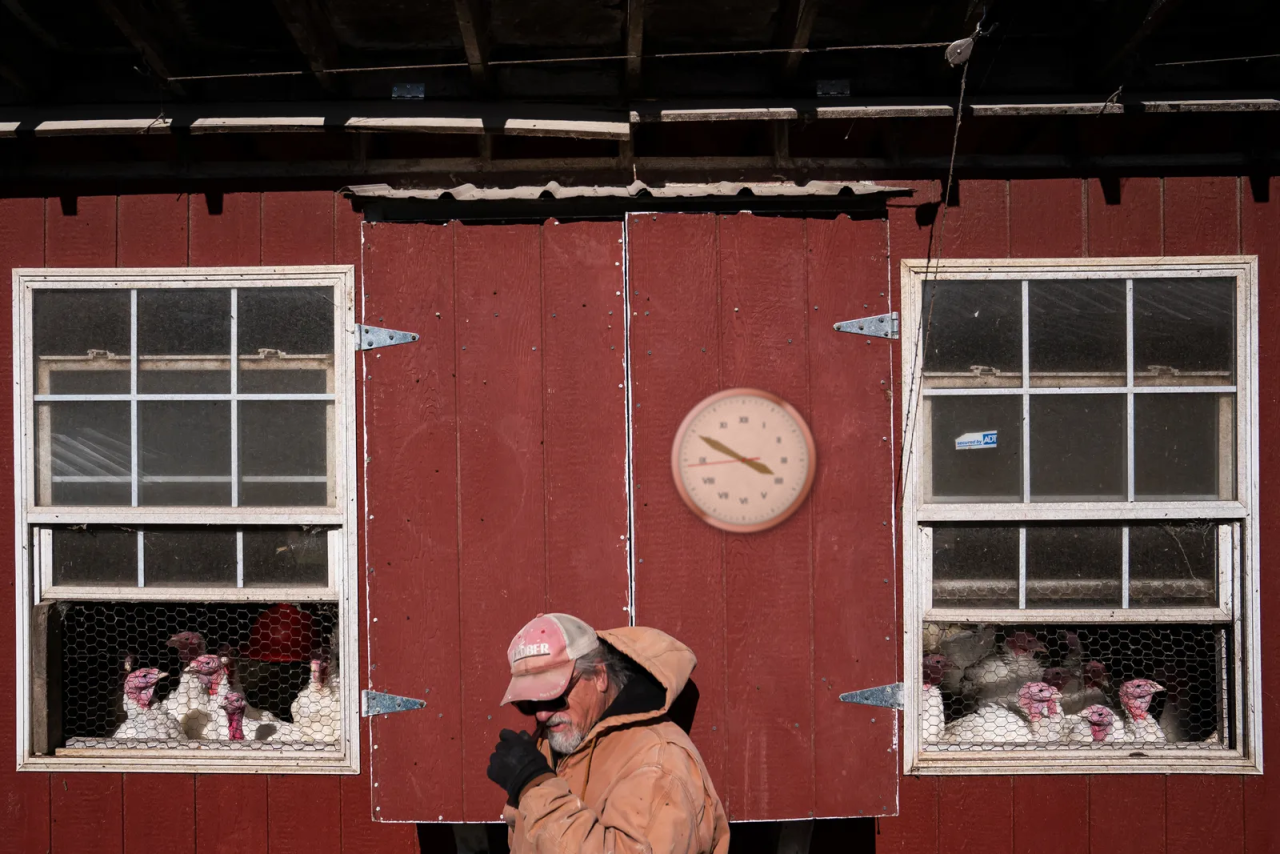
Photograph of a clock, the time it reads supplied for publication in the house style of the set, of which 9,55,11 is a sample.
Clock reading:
3,49,44
